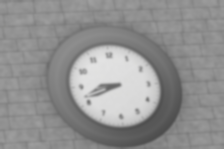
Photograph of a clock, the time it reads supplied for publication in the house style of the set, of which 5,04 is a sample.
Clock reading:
8,42
